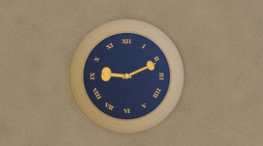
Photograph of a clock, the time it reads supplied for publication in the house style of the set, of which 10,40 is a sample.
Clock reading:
9,11
